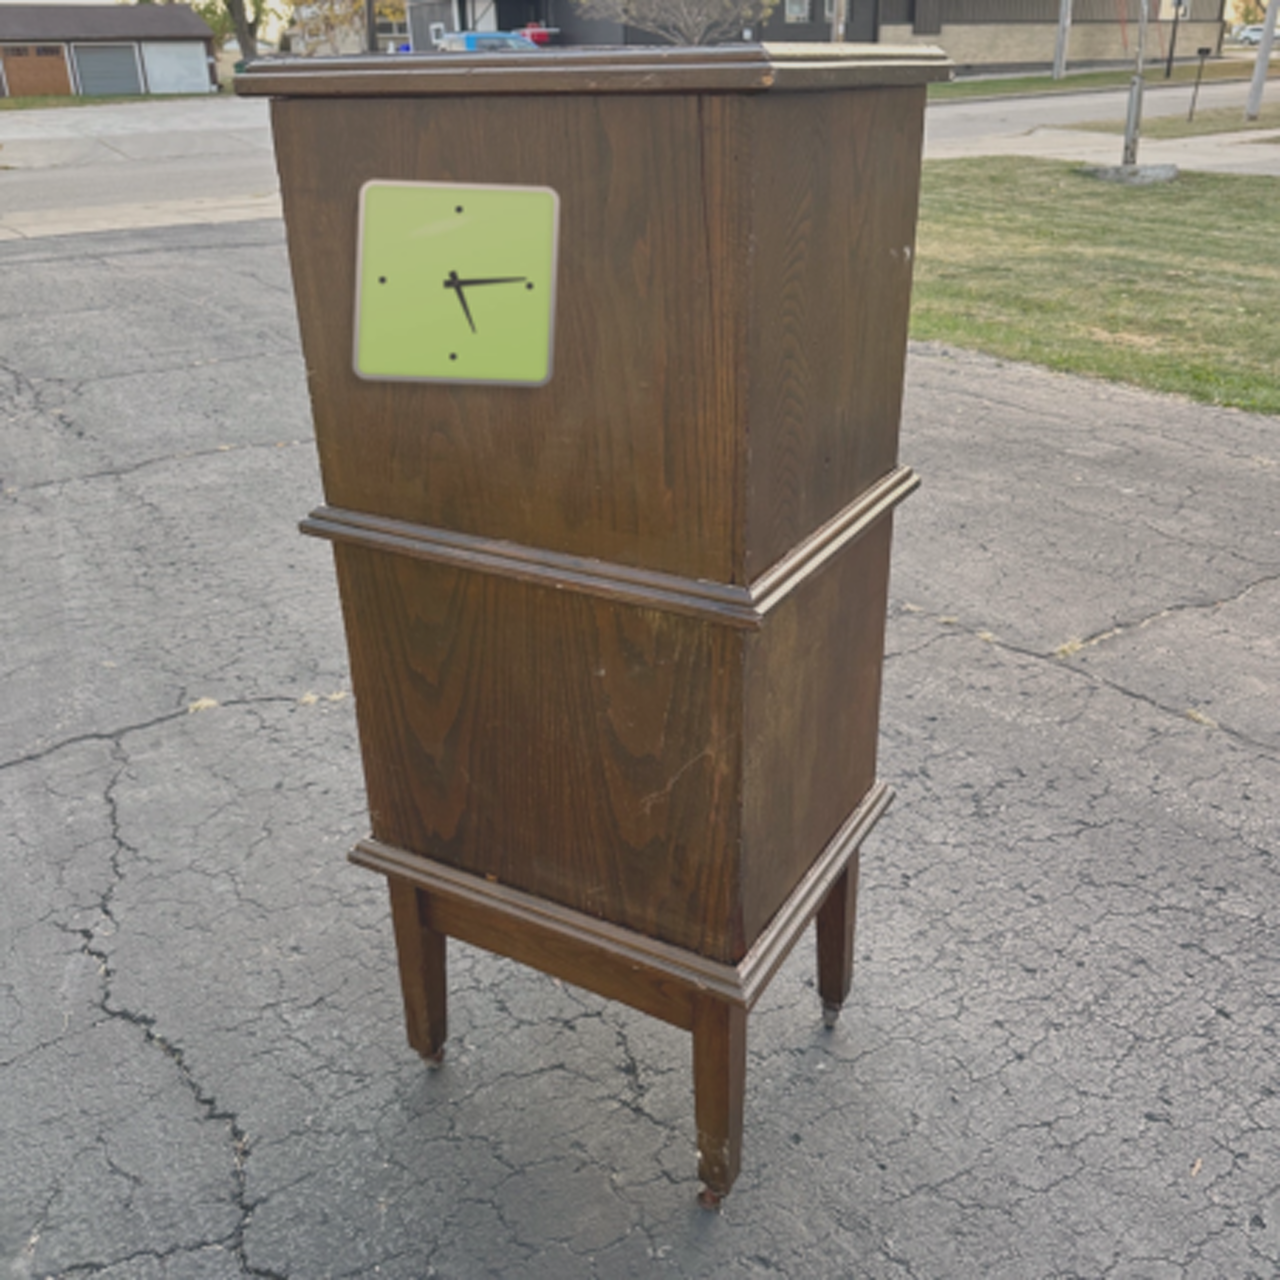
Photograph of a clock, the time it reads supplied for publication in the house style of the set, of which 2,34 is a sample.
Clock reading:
5,14
